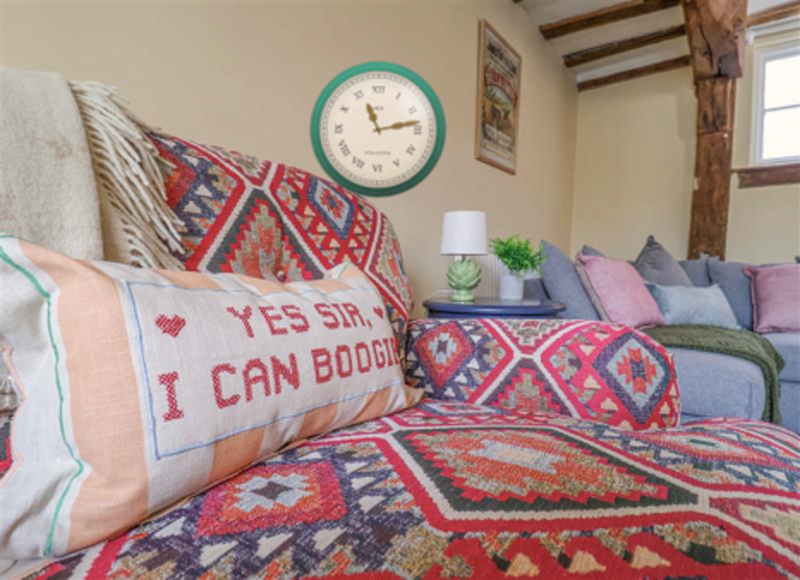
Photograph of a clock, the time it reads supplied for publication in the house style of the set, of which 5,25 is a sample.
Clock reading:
11,13
